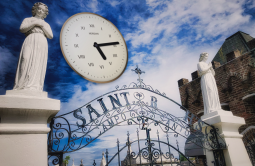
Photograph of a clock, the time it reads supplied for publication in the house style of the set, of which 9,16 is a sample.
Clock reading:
5,14
